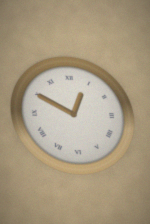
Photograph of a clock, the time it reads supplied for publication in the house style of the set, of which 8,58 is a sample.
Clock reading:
12,50
